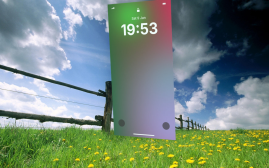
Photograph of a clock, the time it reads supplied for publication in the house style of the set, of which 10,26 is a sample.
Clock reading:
19,53
